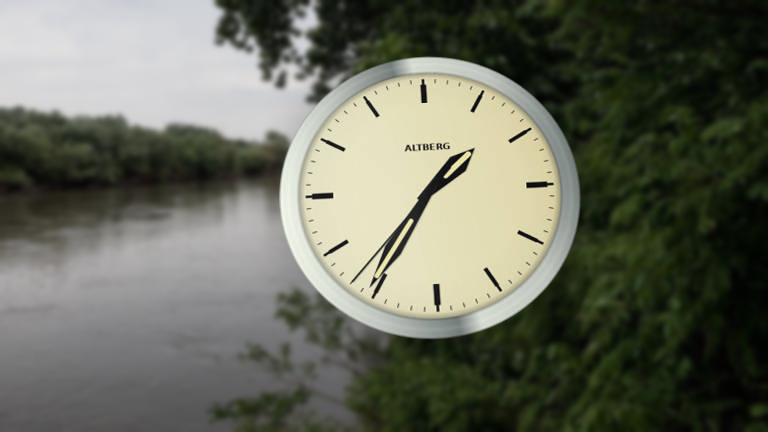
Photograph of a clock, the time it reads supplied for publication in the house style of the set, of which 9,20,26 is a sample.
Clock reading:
1,35,37
